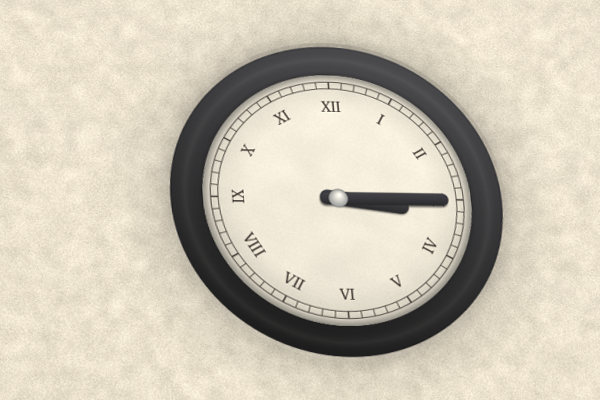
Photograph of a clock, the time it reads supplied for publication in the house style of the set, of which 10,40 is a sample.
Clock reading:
3,15
